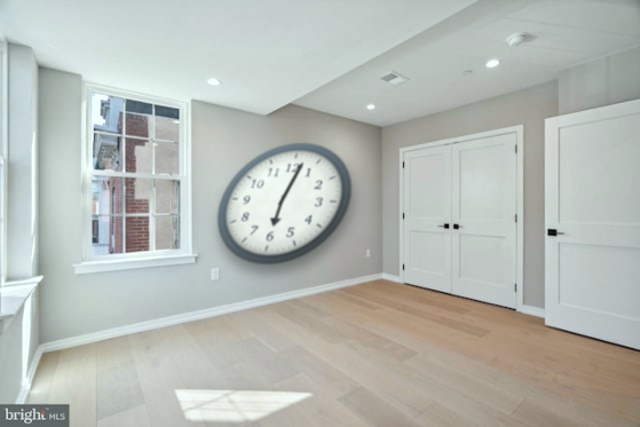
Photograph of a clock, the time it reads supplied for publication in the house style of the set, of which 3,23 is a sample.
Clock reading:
6,02
